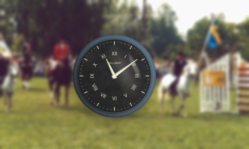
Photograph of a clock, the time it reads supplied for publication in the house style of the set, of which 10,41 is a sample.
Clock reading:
11,09
